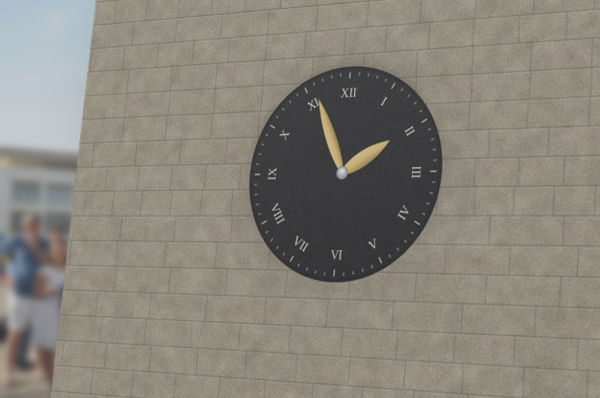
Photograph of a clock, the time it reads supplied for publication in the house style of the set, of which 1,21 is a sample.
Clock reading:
1,56
